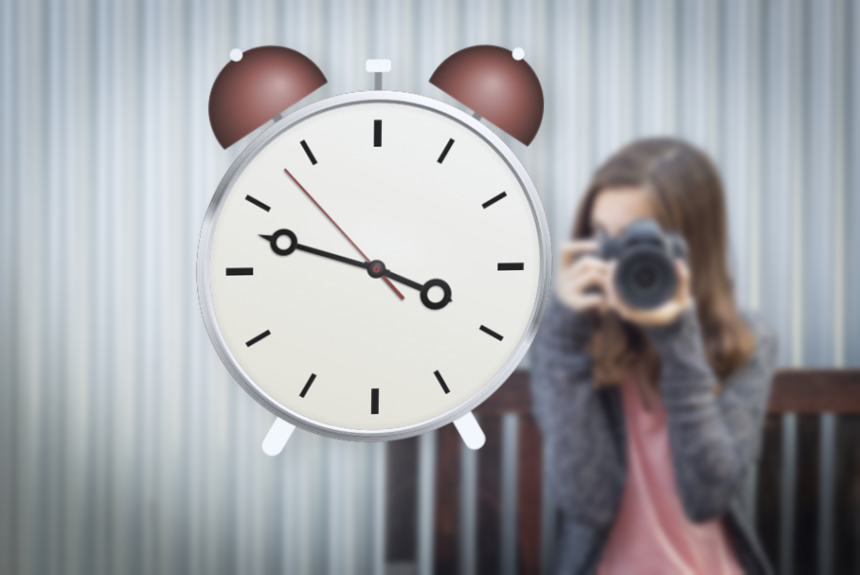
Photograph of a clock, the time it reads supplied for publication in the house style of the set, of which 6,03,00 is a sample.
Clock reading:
3,47,53
